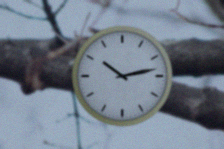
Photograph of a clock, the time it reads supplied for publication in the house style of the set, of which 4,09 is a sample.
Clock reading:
10,13
